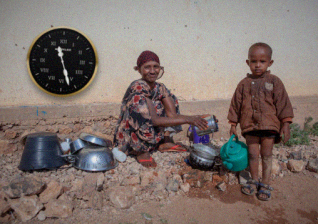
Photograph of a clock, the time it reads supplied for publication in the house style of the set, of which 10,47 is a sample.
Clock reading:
11,27
